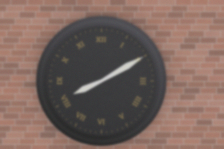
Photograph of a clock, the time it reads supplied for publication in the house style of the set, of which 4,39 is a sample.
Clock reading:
8,10
